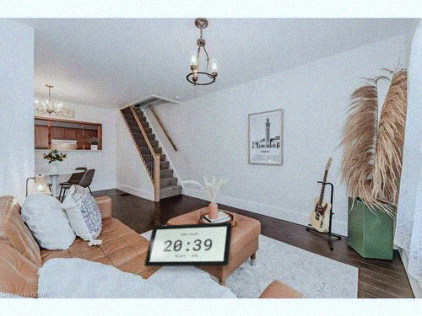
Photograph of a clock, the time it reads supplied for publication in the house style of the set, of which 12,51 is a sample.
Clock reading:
20,39
